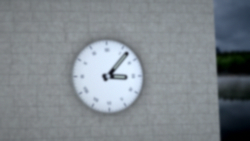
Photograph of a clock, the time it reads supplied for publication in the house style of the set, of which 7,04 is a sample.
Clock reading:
3,07
